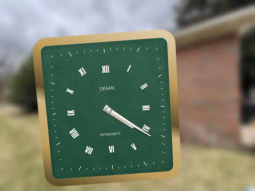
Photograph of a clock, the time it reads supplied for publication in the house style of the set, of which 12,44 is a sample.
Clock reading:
4,21
